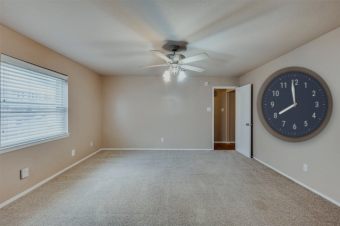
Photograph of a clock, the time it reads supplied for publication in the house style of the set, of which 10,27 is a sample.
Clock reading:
7,59
